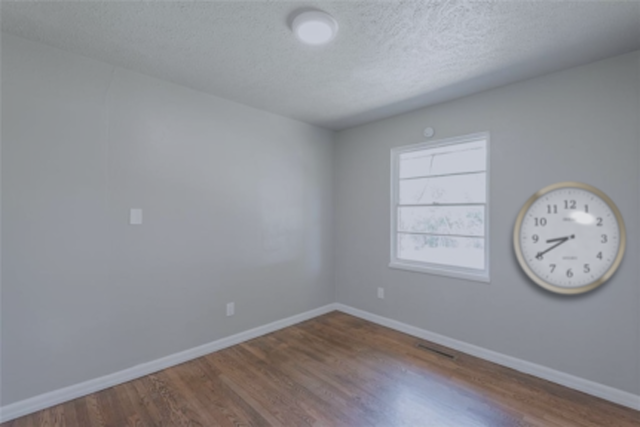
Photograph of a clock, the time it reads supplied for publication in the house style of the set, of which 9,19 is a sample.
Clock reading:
8,40
